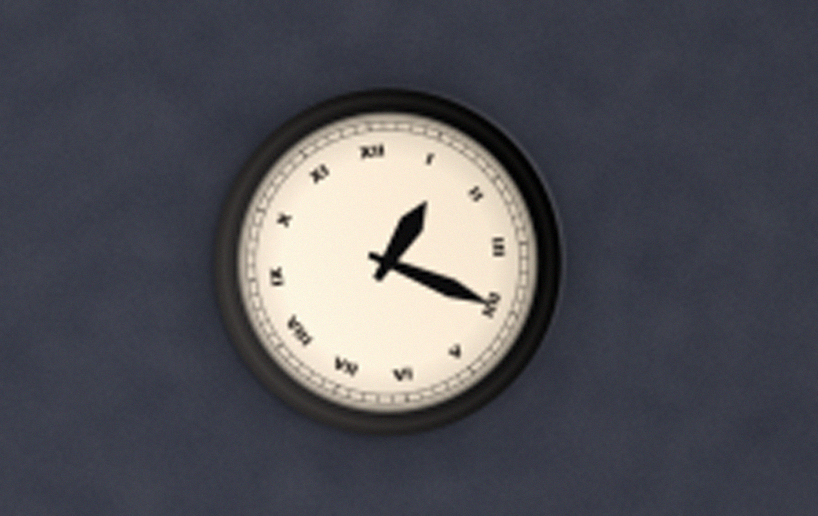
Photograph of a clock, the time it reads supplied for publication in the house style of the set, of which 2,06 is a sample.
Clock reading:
1,20
